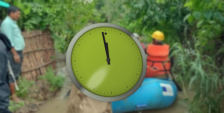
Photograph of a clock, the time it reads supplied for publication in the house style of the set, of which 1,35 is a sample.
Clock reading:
11,59
